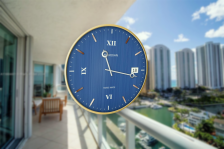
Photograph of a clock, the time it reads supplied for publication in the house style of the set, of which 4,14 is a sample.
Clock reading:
11,17
